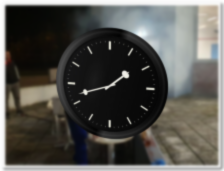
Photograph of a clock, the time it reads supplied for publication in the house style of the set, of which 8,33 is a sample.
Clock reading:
1,42
